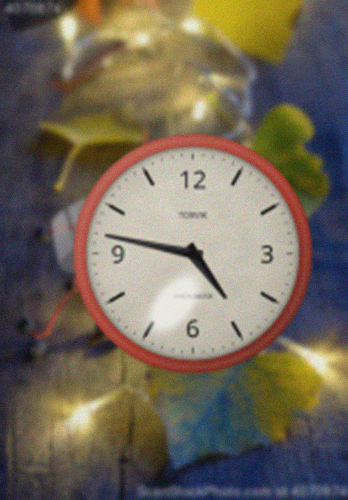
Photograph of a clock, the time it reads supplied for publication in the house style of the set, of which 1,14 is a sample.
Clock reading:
4,47
